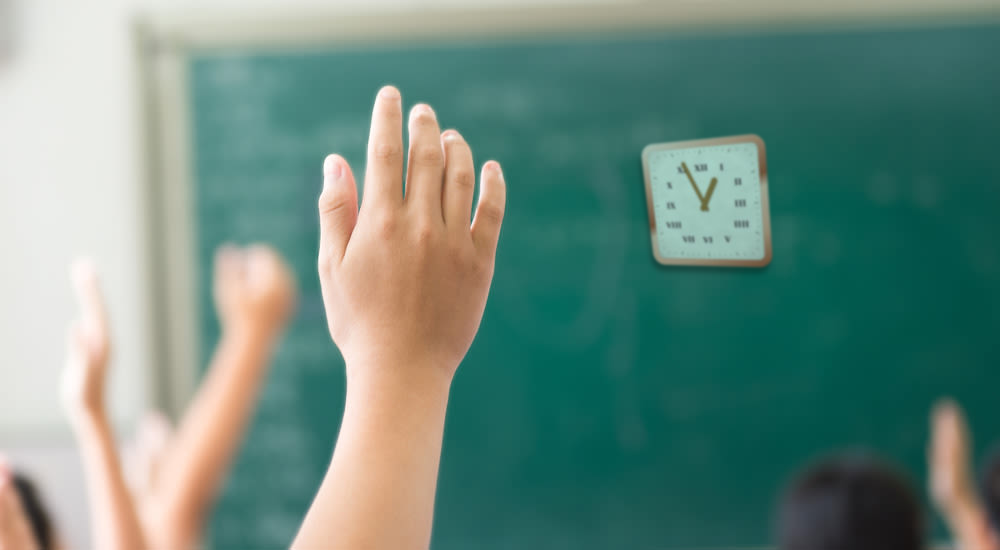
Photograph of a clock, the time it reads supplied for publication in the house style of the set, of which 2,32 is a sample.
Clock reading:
12,56
